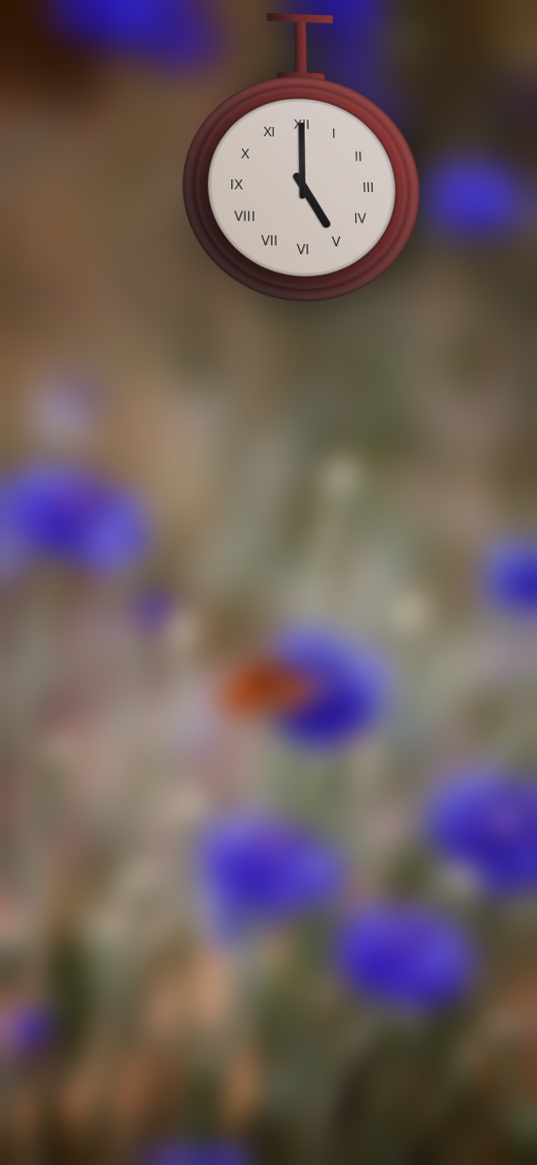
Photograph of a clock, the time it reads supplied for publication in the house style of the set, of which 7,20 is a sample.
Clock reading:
5,00
